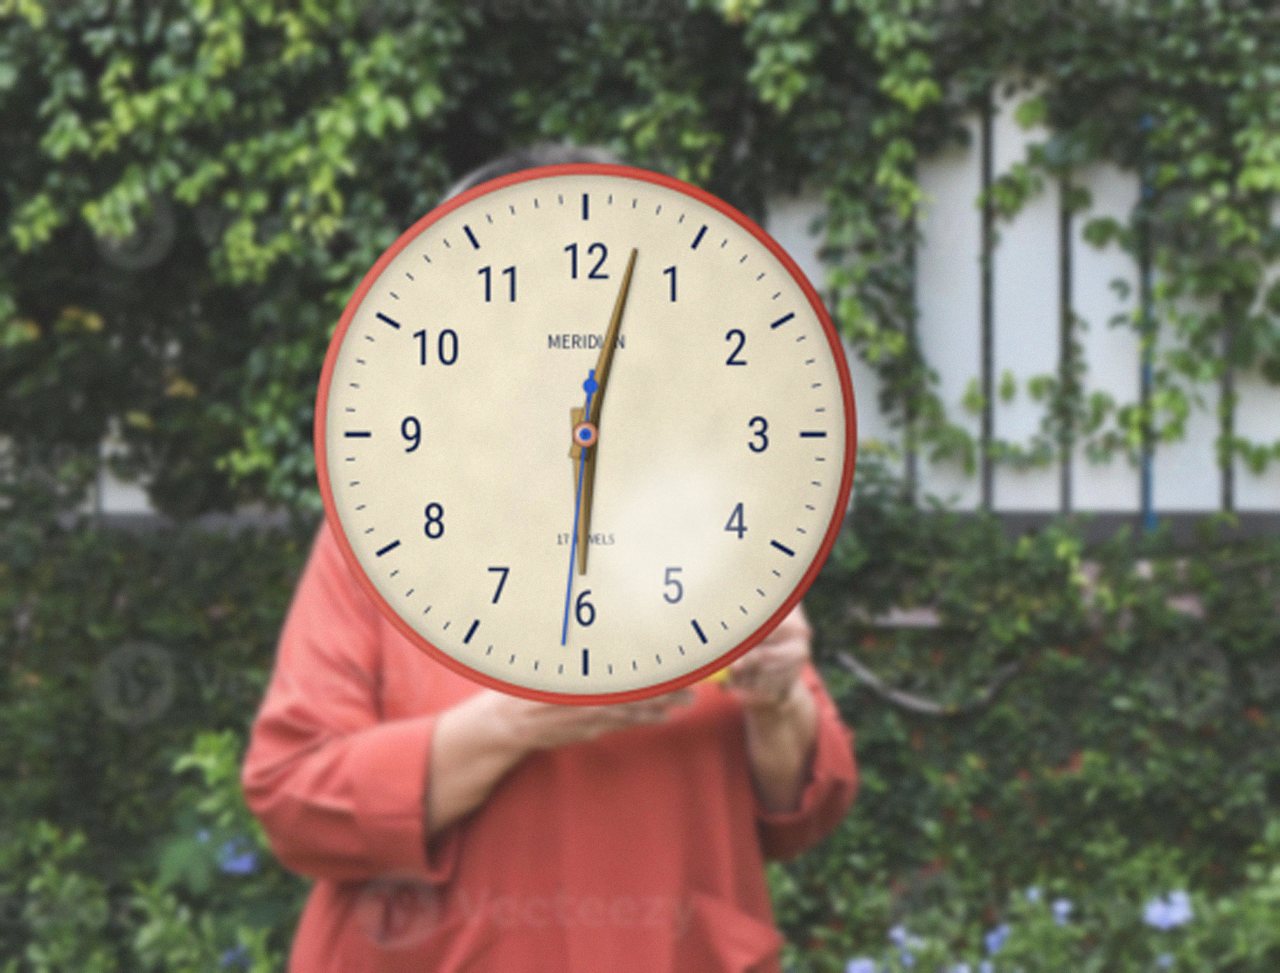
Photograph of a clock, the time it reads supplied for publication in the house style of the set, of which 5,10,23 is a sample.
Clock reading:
6,02,31
